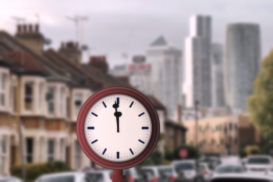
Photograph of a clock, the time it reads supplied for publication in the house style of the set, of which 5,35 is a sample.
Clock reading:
11,59
